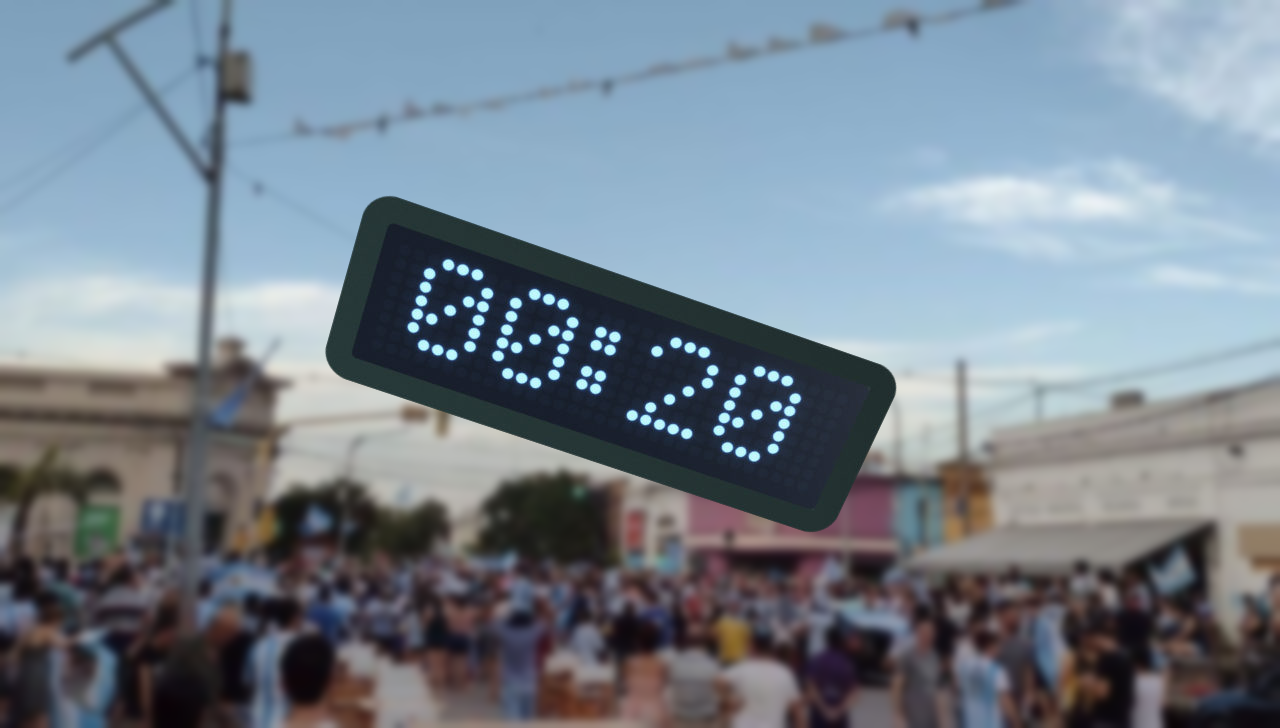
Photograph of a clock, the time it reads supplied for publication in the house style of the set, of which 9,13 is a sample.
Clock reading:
0,20
